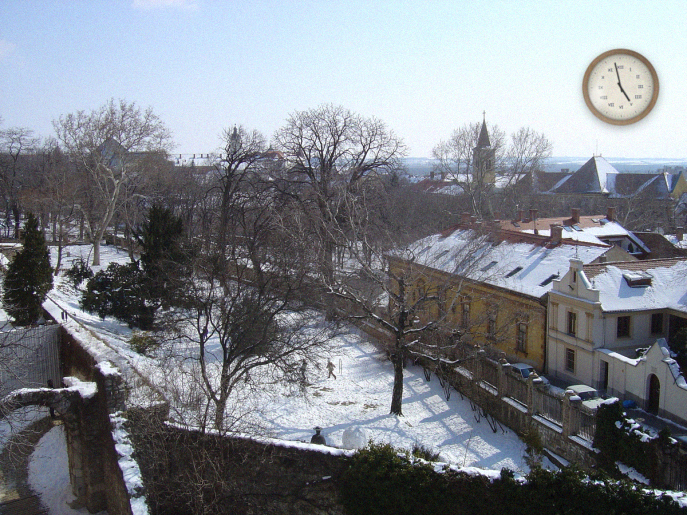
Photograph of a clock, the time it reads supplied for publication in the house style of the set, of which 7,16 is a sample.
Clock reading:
4,58
